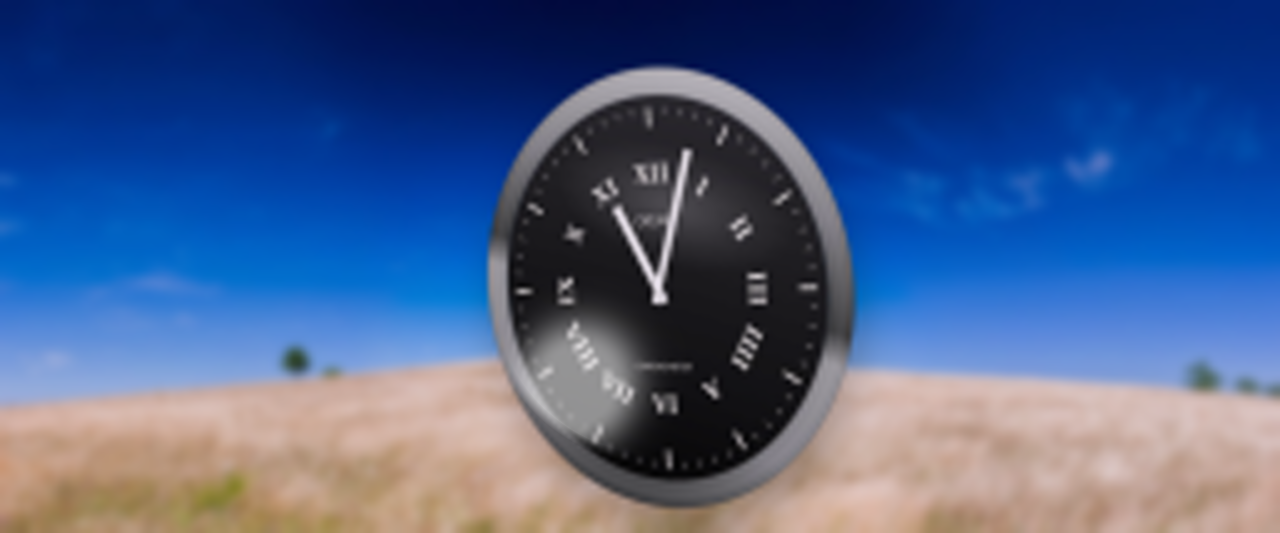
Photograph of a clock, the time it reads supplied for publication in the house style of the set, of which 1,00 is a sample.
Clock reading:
11,03
